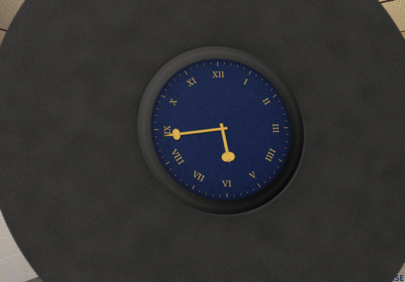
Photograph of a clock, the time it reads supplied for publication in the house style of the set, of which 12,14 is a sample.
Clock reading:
5,44
